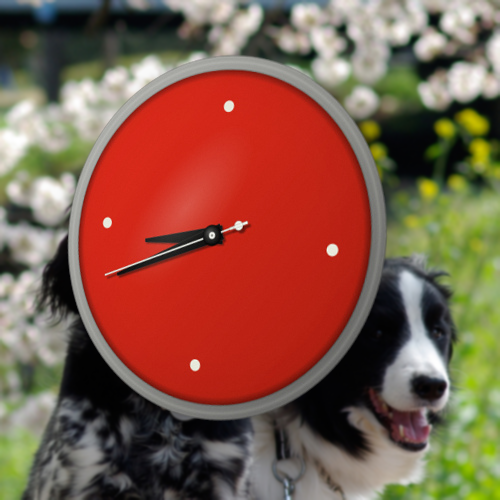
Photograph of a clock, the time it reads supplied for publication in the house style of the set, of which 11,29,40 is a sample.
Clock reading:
8,40,41
